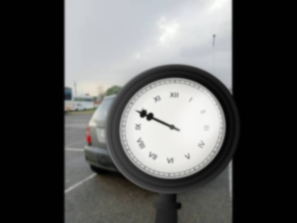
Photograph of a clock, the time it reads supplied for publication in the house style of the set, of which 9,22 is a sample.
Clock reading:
9,49
